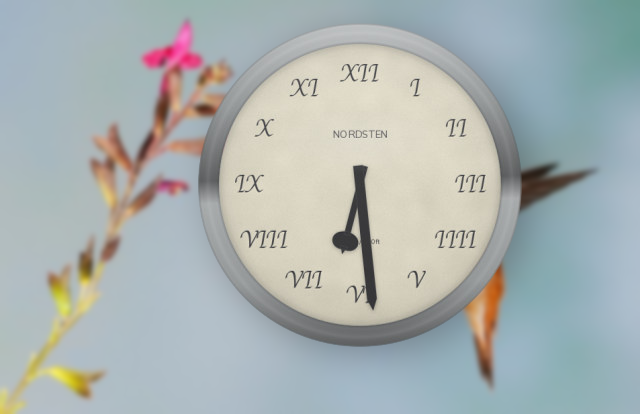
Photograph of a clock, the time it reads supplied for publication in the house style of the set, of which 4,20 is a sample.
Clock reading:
6,29
